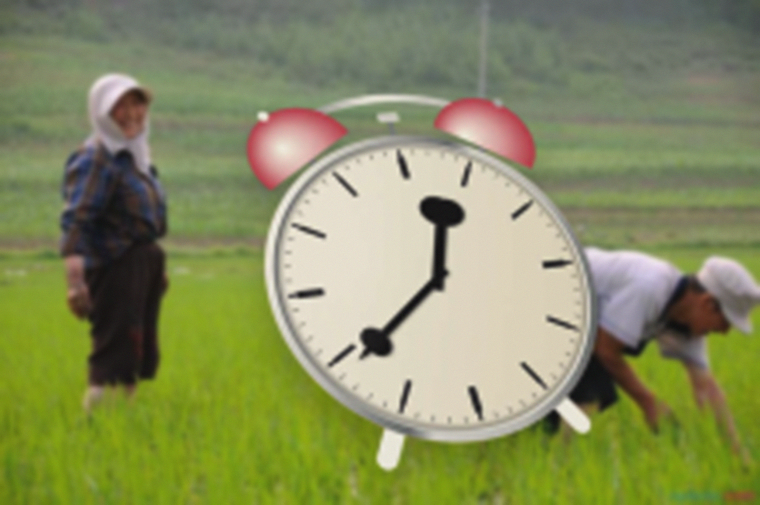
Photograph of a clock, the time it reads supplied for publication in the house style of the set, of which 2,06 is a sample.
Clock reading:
12,39
